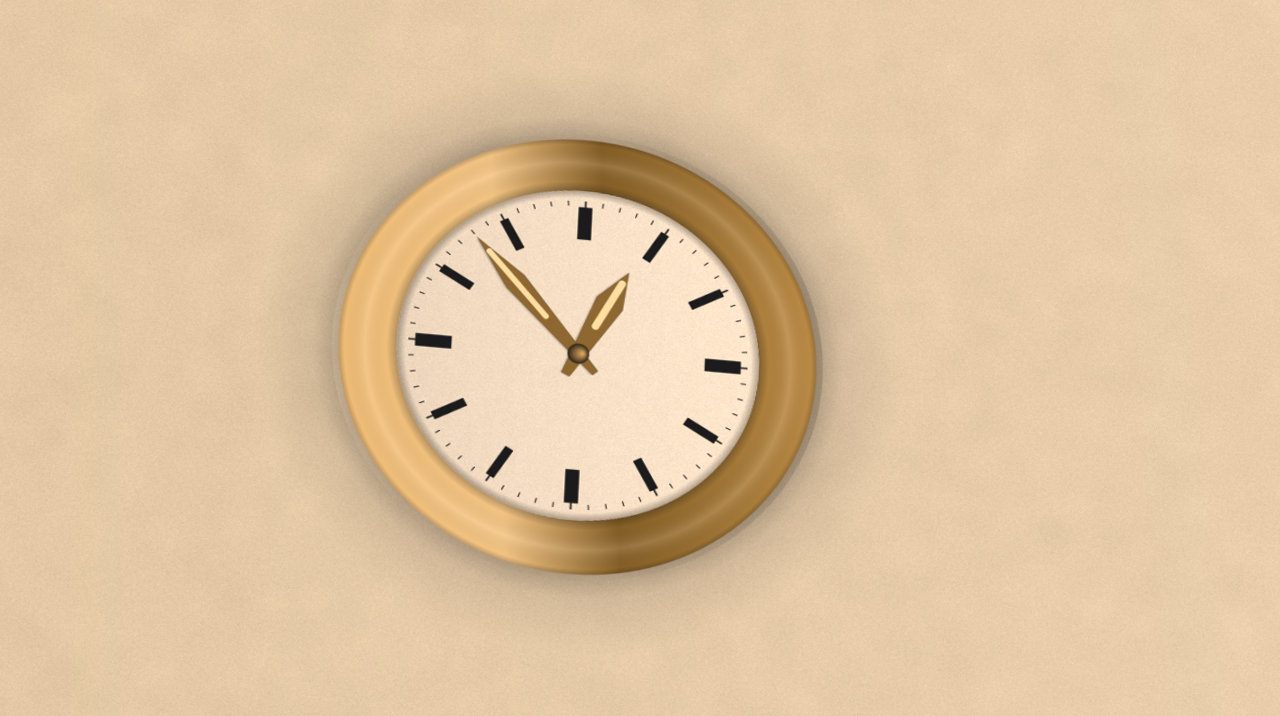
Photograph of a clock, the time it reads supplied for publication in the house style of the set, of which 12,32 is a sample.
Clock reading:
12,53
